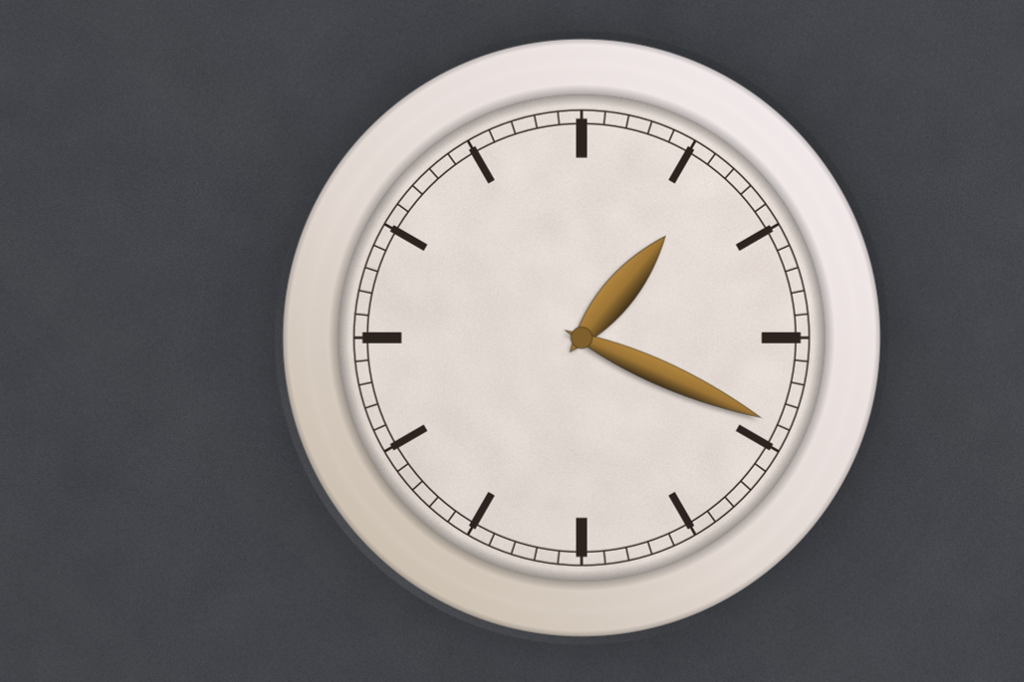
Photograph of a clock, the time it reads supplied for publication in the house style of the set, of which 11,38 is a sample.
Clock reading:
1,19
